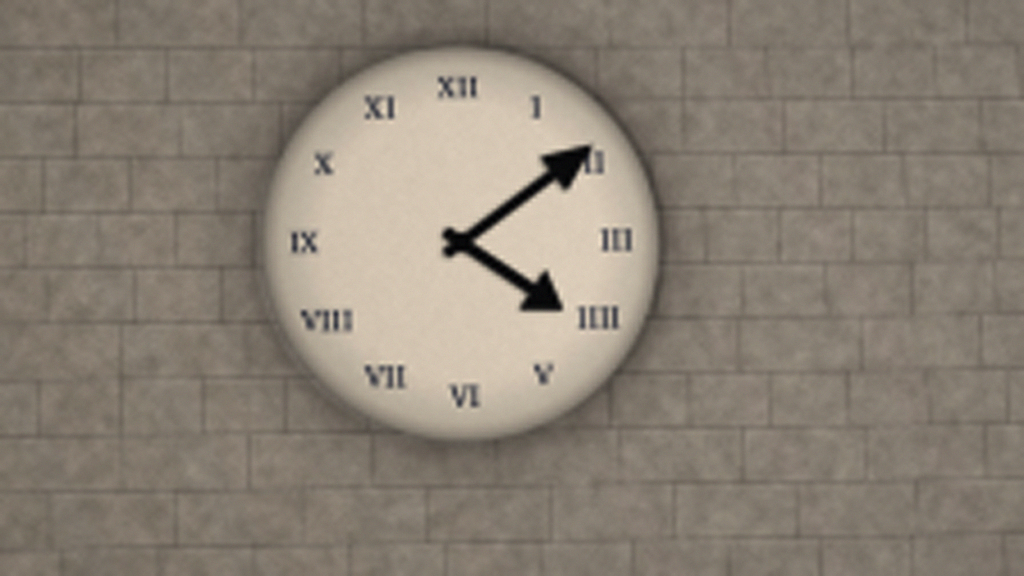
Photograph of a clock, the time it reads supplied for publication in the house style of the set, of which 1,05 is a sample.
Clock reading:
4,09
